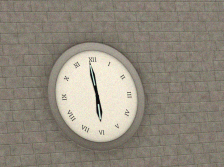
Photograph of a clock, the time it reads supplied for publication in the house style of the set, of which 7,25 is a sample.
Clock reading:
5,59
